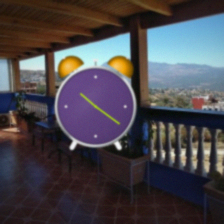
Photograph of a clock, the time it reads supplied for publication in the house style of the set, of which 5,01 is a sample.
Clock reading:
10,21
